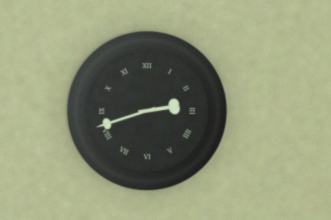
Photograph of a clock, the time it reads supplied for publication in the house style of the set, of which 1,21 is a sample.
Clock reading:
2,42
